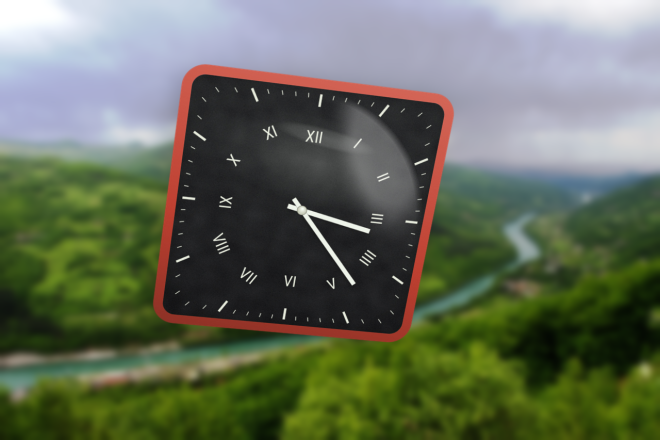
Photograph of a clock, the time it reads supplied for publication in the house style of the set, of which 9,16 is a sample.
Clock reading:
3,23
